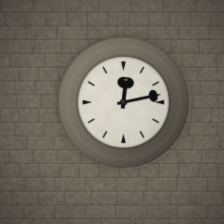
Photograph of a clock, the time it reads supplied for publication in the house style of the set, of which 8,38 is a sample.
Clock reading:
12,13
